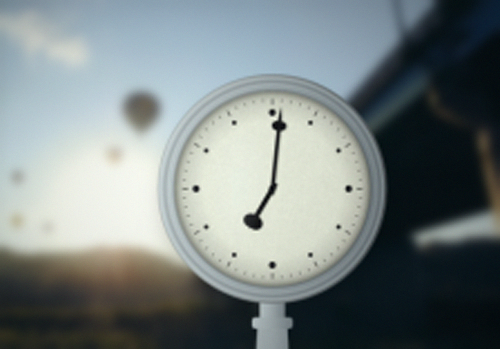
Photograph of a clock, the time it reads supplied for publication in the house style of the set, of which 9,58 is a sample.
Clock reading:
7,01
